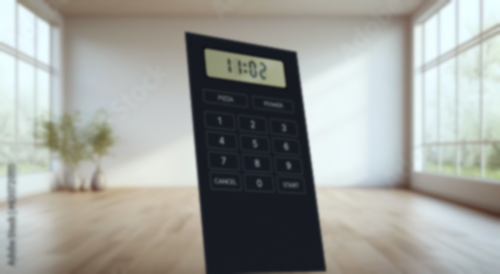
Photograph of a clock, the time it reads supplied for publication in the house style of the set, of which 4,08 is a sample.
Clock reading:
11,02
